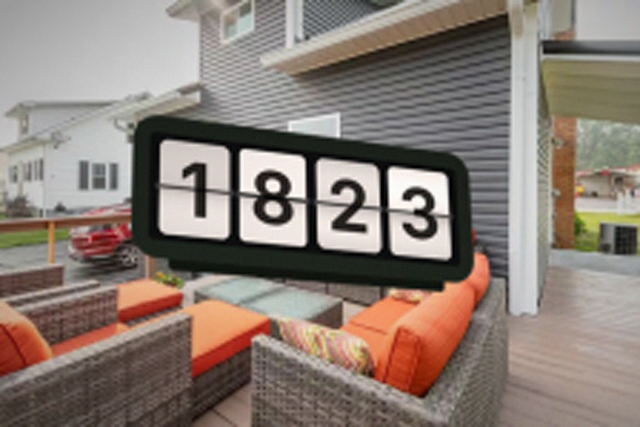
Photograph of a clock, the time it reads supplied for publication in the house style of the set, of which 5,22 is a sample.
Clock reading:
18,23
